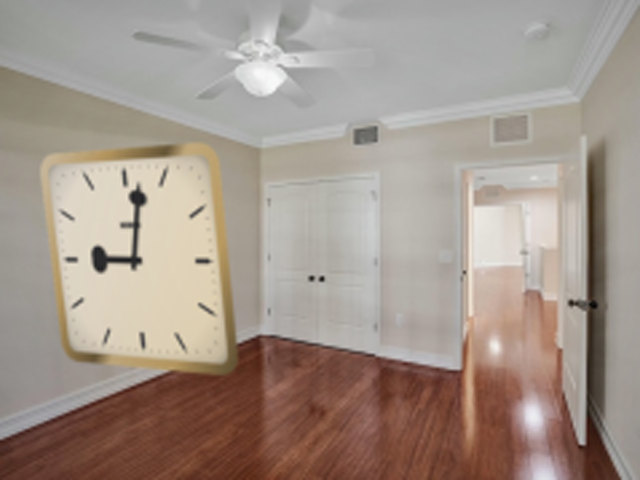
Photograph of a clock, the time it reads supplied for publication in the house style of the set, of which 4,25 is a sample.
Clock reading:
9,02
